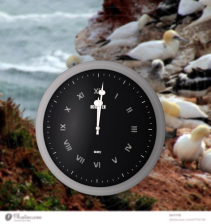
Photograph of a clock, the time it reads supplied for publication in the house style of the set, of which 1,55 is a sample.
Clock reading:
12,01
